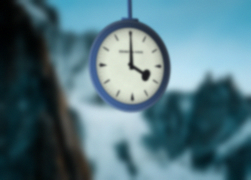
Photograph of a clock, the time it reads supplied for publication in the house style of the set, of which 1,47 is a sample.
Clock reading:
4,00
